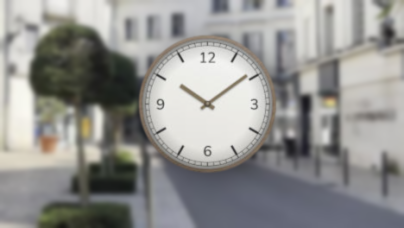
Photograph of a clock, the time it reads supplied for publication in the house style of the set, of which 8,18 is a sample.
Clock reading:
10,09
